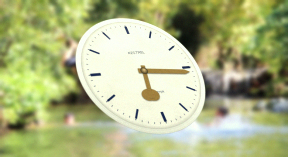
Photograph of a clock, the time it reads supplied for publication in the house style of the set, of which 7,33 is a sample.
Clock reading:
6,16
